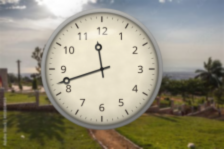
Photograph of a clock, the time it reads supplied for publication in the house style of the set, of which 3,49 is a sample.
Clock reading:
11,42
